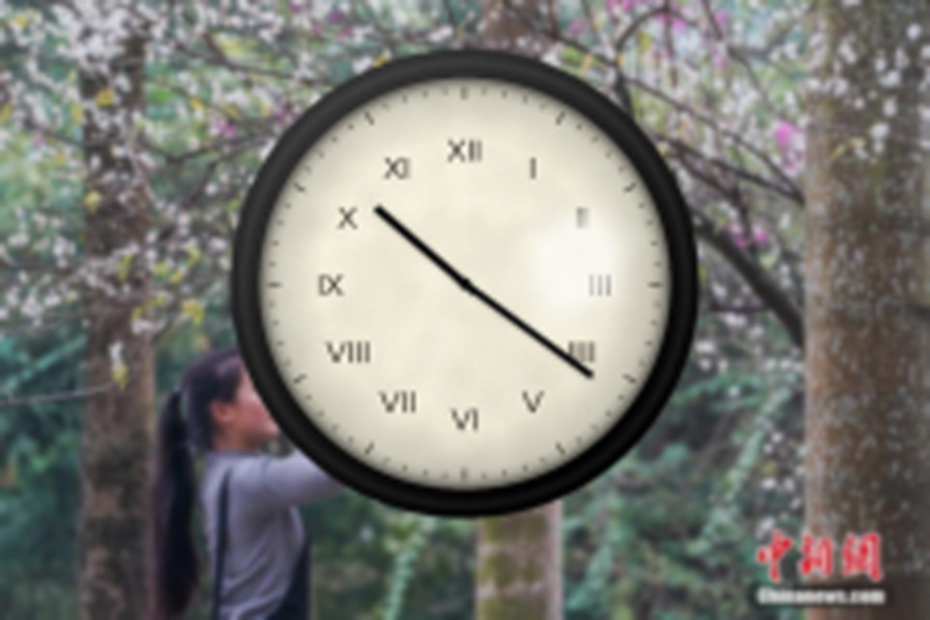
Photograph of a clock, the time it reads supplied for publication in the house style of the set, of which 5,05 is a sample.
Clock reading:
10,21
